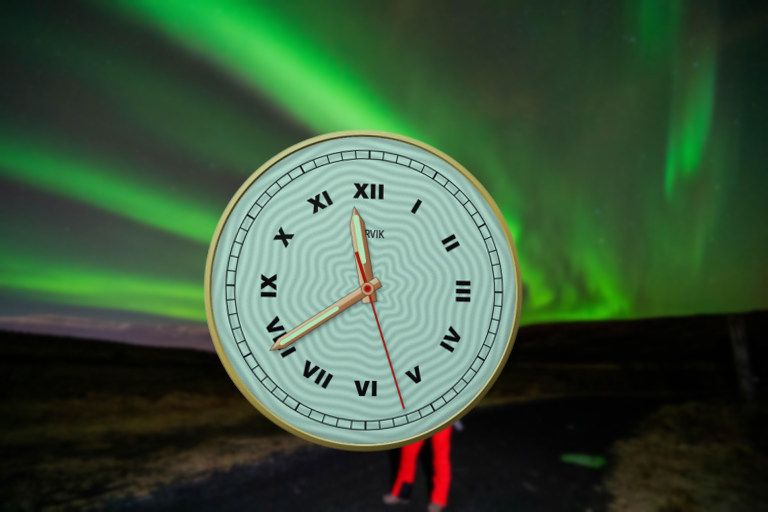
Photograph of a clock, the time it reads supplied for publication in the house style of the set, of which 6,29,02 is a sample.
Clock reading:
11,39,27
